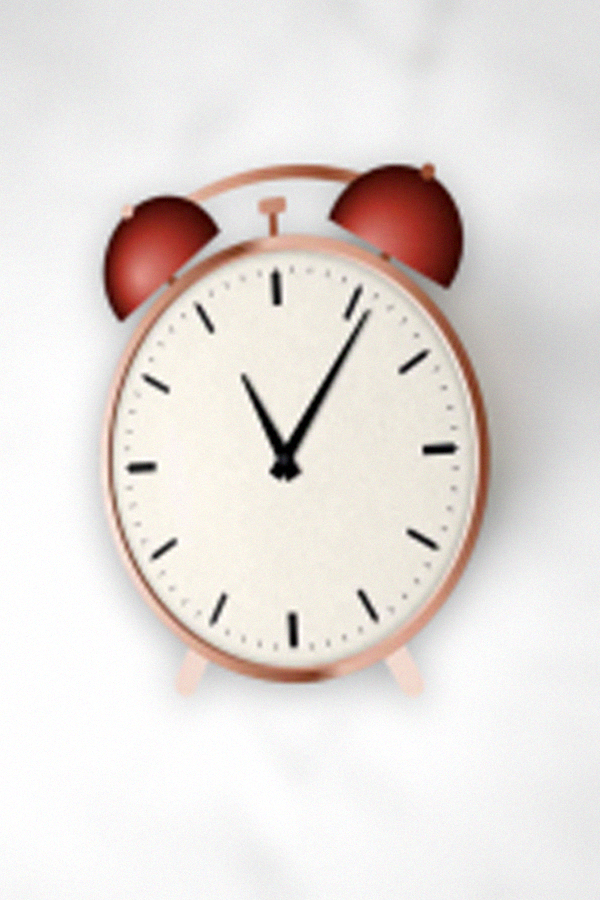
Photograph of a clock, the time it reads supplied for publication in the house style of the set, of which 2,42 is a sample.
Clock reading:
11,06
